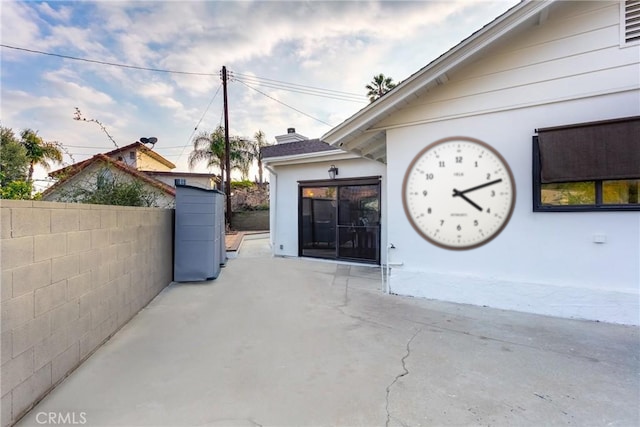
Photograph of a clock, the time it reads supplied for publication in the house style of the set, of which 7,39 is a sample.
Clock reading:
4,12
